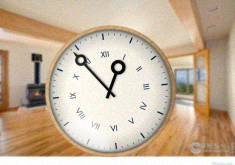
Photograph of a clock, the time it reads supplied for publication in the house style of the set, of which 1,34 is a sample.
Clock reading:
12,54
